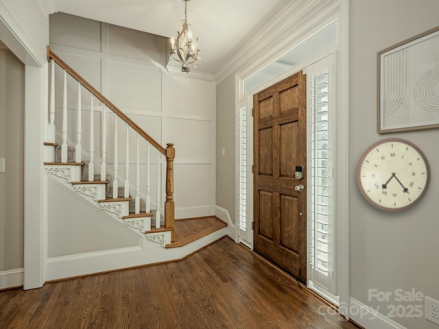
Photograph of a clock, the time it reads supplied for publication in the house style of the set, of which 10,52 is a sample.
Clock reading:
7,24
